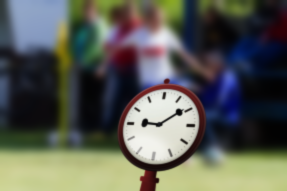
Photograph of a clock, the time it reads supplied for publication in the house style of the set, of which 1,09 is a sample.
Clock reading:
9,09
